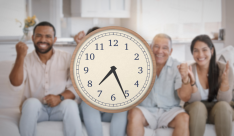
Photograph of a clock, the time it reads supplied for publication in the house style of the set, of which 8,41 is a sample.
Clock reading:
7,26
